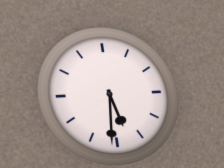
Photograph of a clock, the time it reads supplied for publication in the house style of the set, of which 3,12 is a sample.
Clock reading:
5,31
